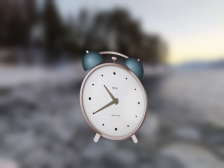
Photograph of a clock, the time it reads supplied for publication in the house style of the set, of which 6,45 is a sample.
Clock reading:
10,40
